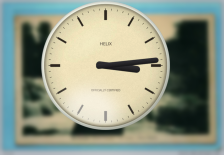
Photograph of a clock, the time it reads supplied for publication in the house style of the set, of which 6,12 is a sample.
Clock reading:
3,14
